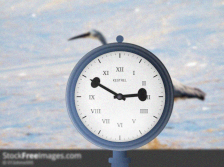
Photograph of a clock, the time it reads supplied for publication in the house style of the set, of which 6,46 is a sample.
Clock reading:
2,50
